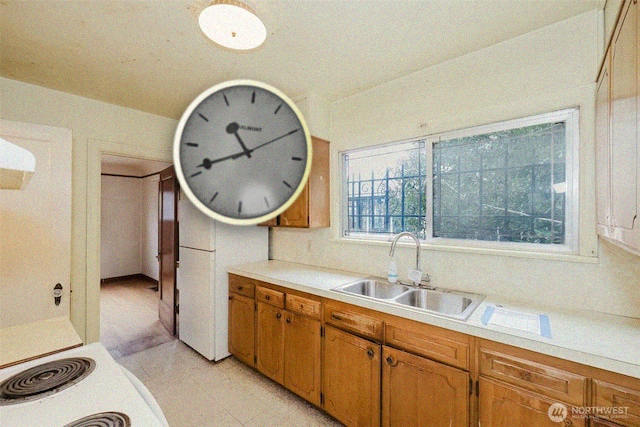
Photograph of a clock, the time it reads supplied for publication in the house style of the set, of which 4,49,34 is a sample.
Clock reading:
10,41,10
